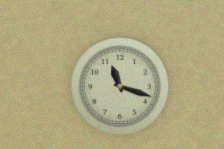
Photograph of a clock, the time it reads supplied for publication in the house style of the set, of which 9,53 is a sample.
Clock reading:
11,18
